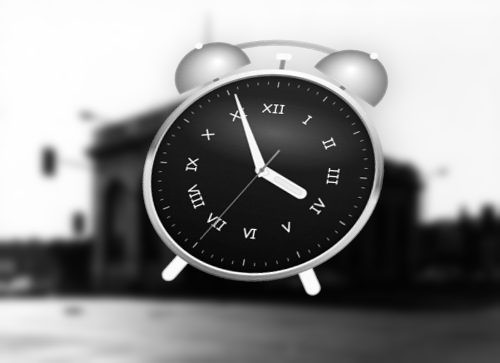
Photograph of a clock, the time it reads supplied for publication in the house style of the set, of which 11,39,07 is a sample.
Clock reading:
3,55,35
